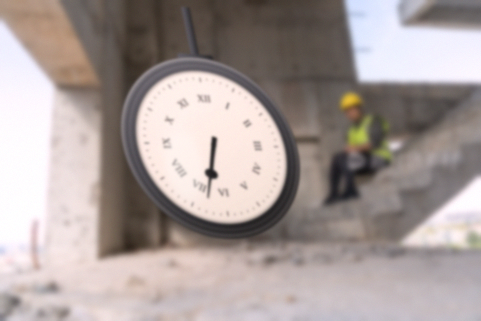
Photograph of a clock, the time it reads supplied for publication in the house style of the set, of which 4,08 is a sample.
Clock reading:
6,33
